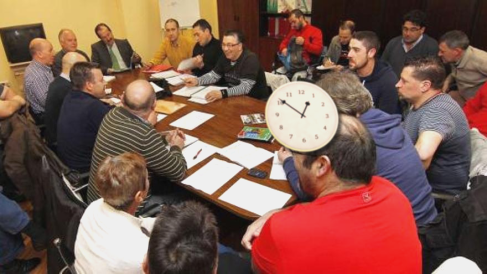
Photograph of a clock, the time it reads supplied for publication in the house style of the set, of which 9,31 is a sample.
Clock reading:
12,51
